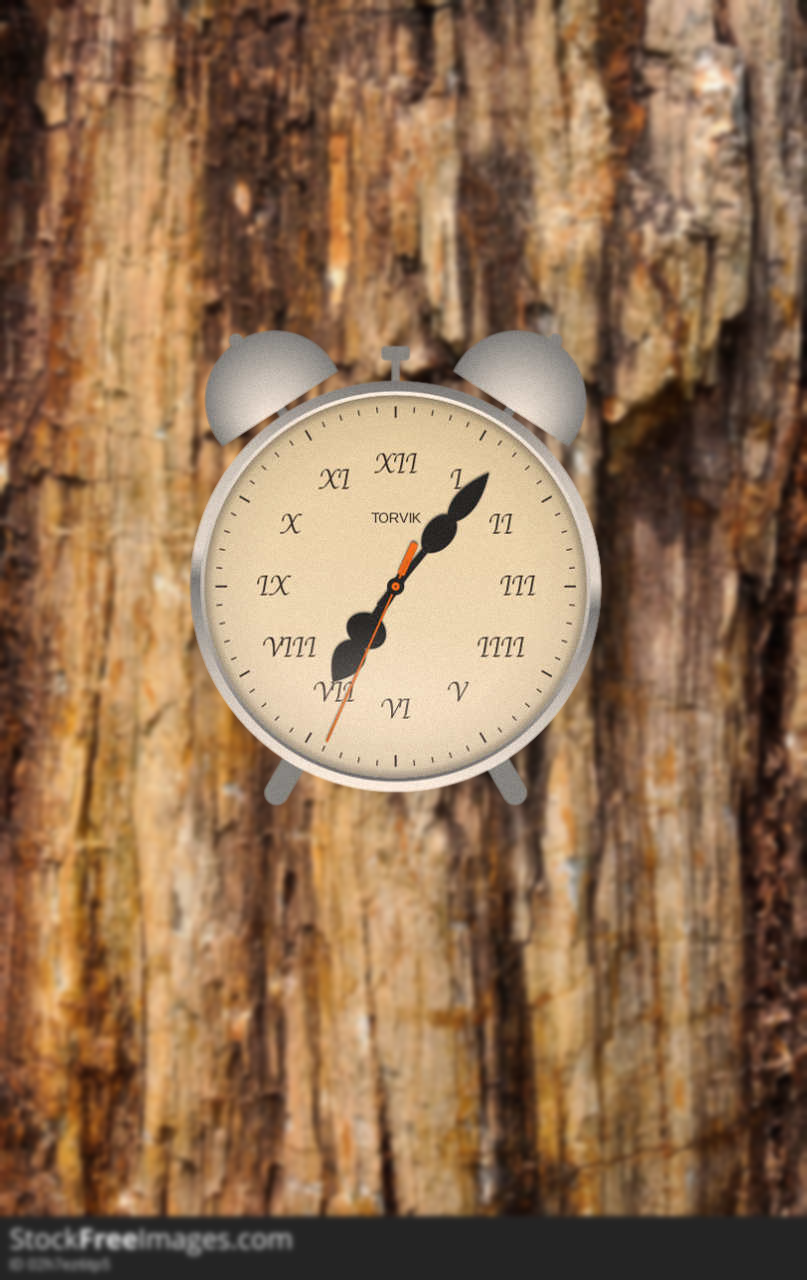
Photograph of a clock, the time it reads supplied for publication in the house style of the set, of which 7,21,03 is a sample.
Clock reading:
7,06,34
